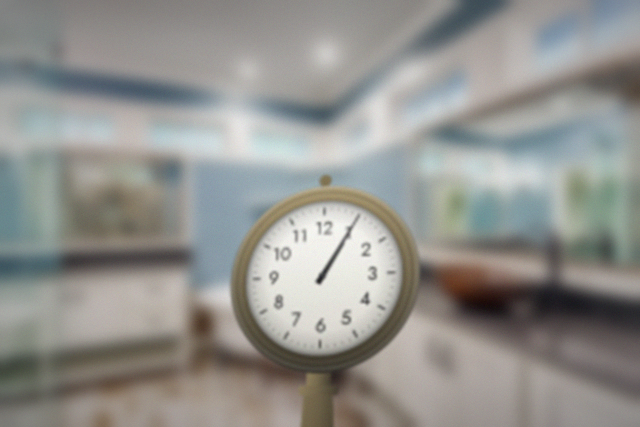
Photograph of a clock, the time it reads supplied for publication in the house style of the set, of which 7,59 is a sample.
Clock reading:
1,05
